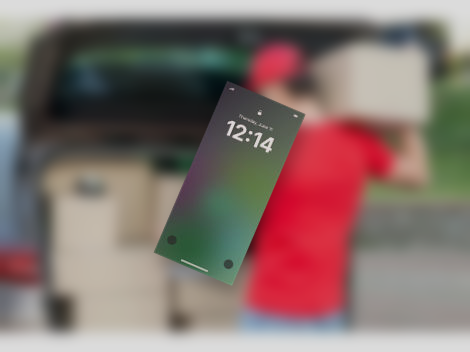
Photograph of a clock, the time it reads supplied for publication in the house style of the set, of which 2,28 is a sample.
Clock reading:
12,14
